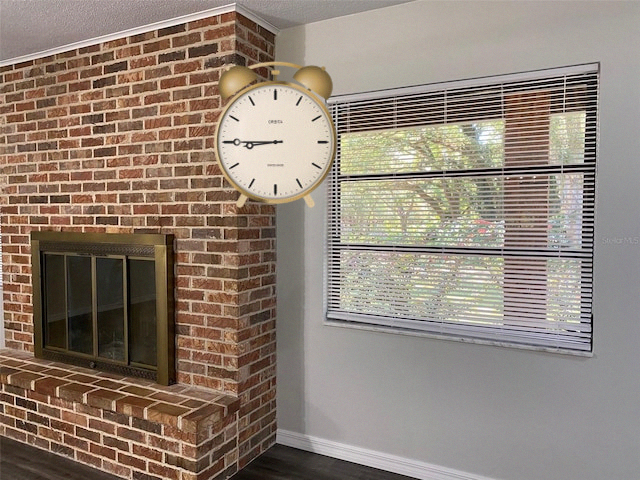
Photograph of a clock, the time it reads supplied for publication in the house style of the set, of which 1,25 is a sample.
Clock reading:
8,45
